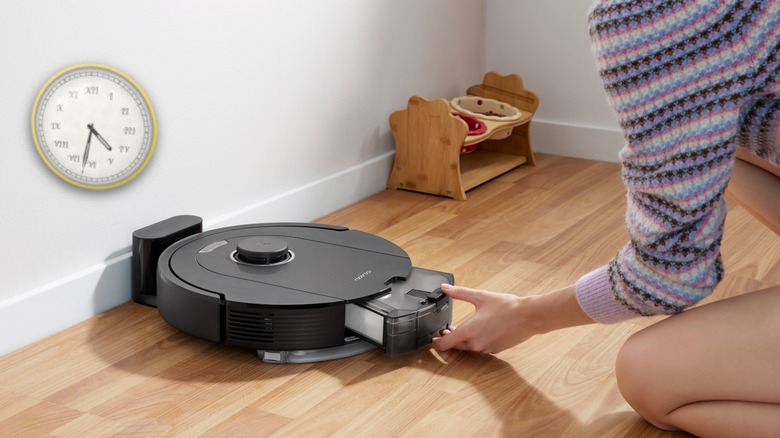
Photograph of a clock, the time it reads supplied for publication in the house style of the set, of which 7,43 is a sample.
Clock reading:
4,32
